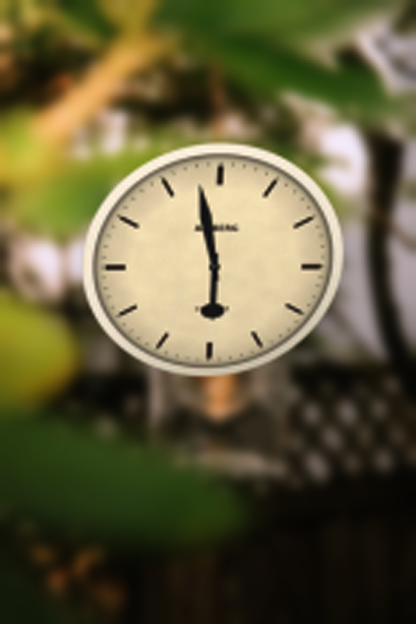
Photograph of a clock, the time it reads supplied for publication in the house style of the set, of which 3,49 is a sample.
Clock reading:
5,58
